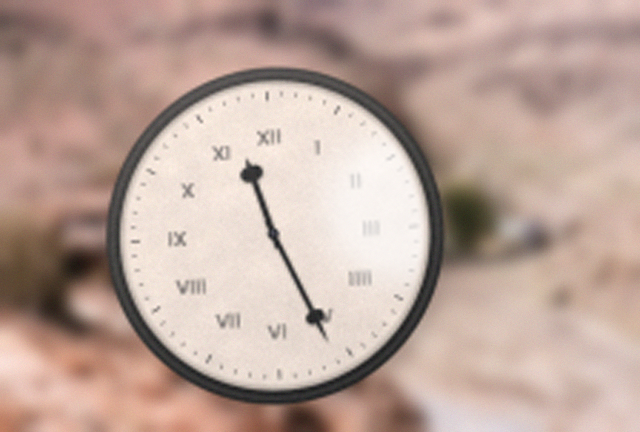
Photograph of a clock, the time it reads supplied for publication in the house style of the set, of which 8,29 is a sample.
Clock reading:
11,26
